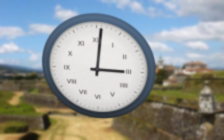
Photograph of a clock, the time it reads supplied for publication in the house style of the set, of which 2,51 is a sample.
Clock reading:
3,01
